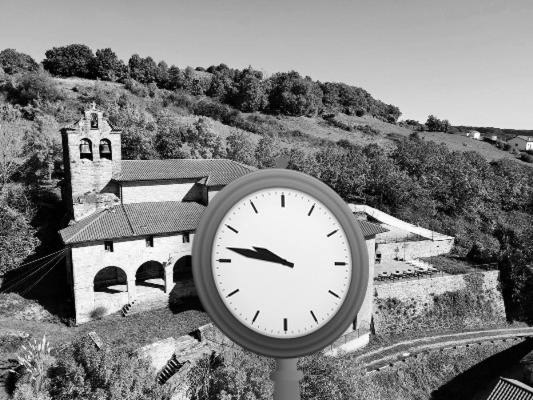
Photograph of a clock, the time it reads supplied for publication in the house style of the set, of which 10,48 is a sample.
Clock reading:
9,47
